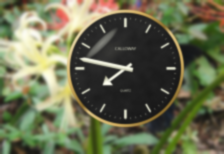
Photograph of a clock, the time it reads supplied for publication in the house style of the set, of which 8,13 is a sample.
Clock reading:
7,47
